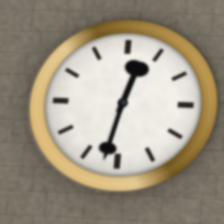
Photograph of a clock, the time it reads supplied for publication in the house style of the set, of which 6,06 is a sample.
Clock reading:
12,32
